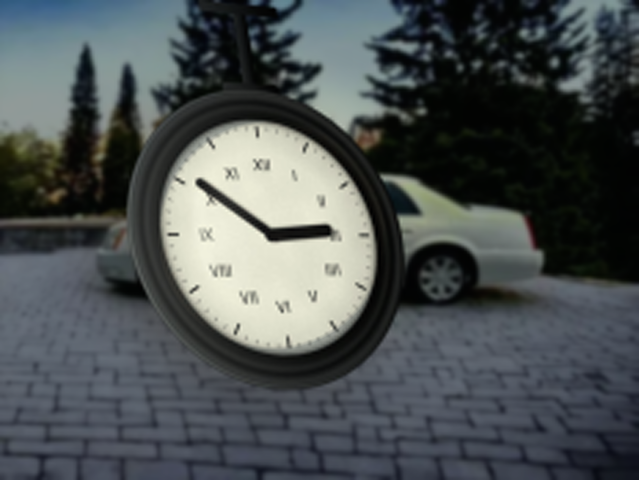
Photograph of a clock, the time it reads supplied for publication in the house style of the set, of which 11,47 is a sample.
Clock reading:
2,51
